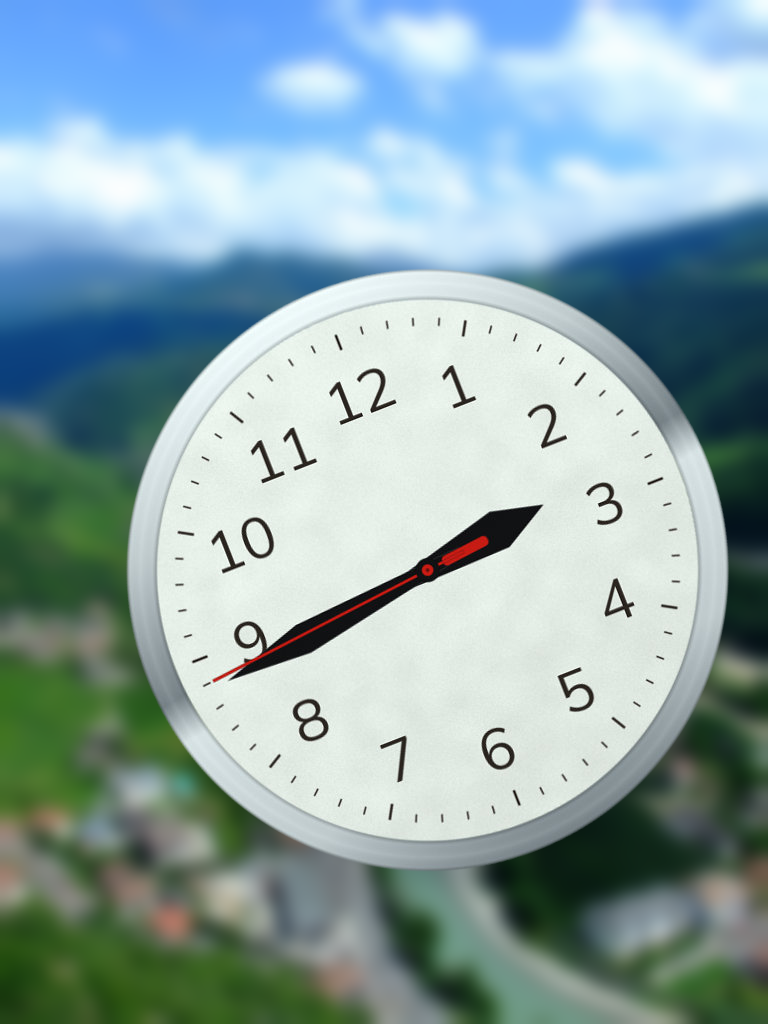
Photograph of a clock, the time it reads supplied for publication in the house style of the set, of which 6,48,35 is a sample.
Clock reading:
2,43,44
